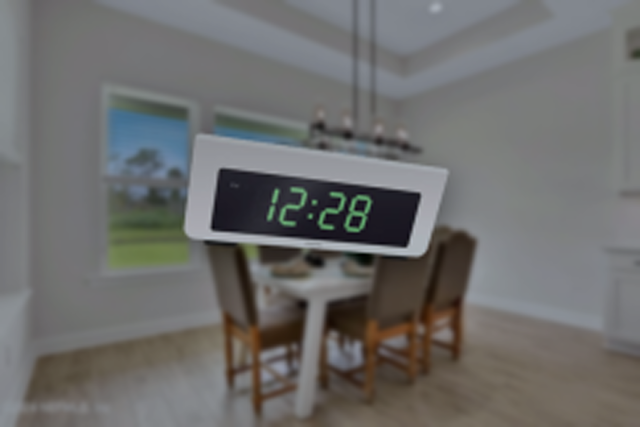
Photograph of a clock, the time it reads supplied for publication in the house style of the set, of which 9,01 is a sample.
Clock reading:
12,28
